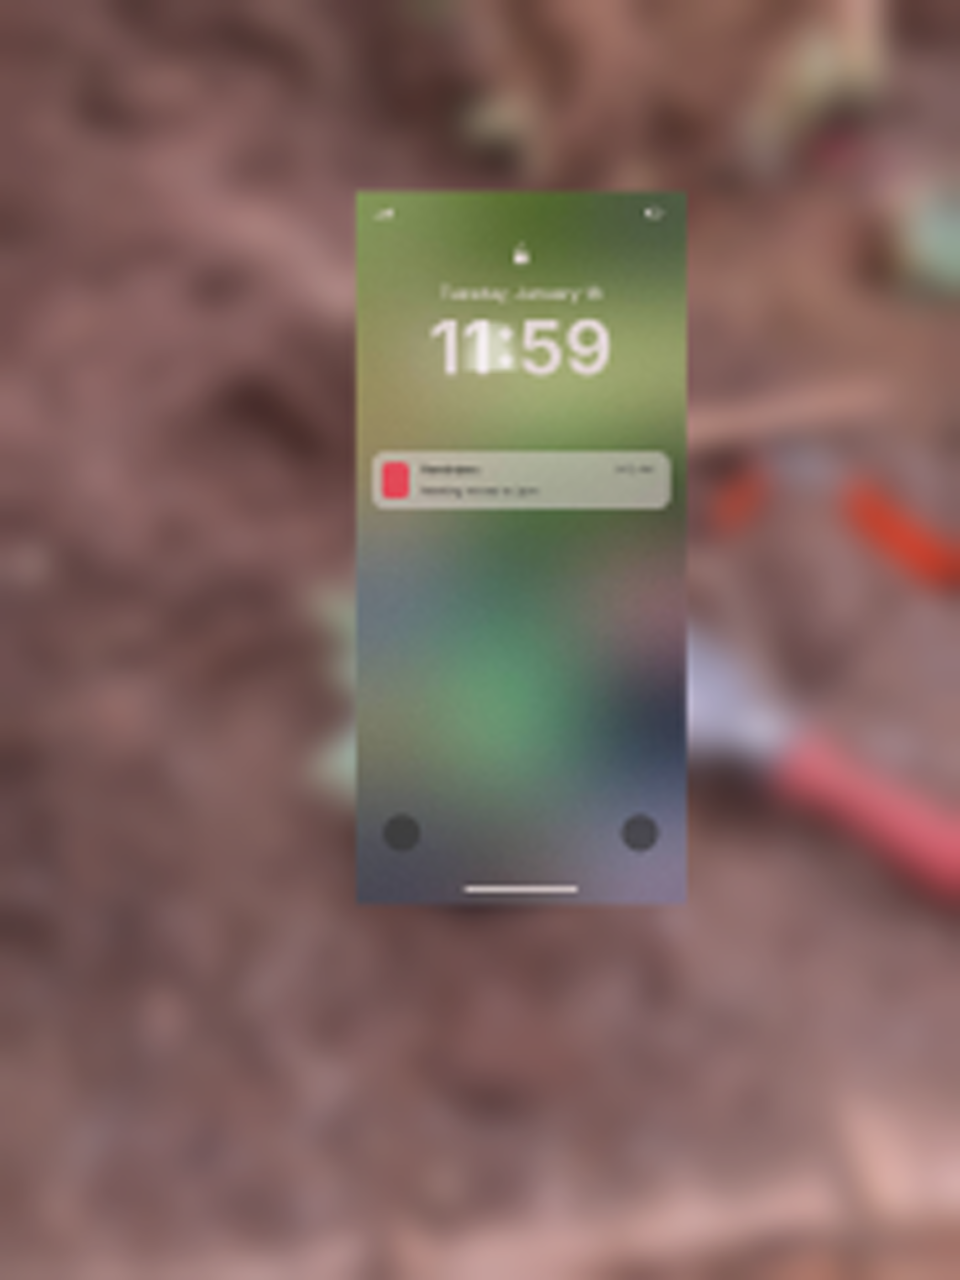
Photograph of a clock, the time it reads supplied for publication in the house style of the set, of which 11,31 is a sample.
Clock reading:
11,59
